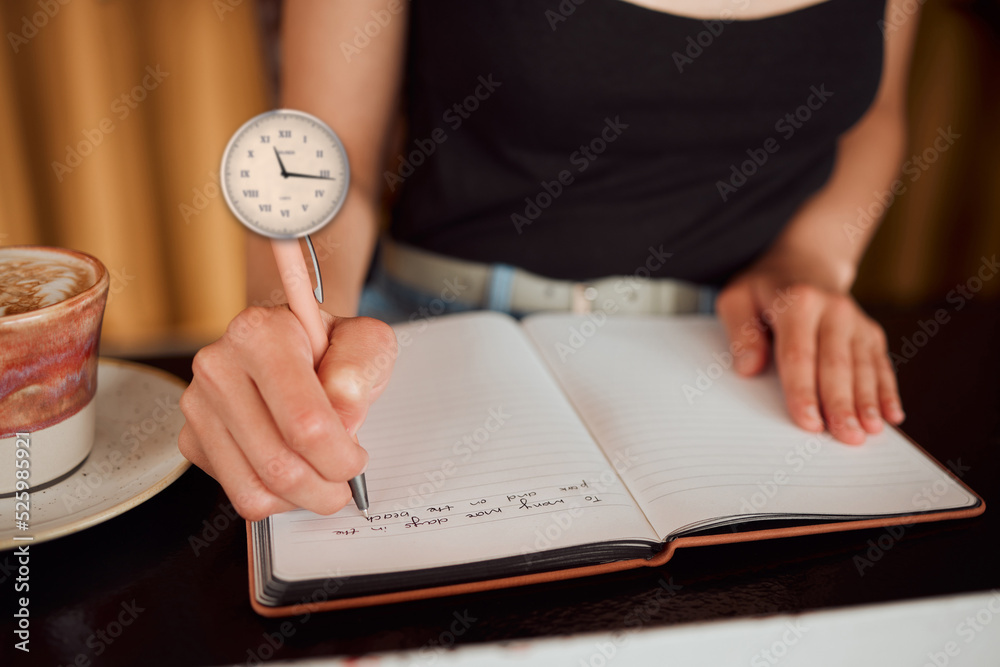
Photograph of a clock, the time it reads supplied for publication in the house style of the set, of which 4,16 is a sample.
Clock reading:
11,16
